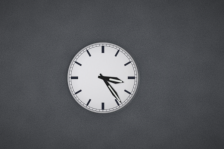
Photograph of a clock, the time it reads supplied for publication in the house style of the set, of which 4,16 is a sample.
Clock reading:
3,24
